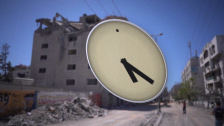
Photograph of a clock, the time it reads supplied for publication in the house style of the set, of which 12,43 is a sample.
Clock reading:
5,21
